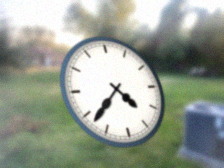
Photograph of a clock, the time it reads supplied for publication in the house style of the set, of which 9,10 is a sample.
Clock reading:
4,38
